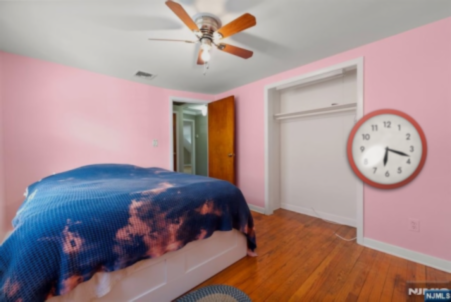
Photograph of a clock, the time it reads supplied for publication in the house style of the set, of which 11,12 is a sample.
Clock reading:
6,18
